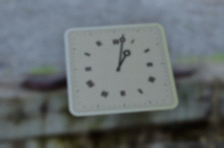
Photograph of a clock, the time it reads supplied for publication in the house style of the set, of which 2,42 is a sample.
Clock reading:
1,02
